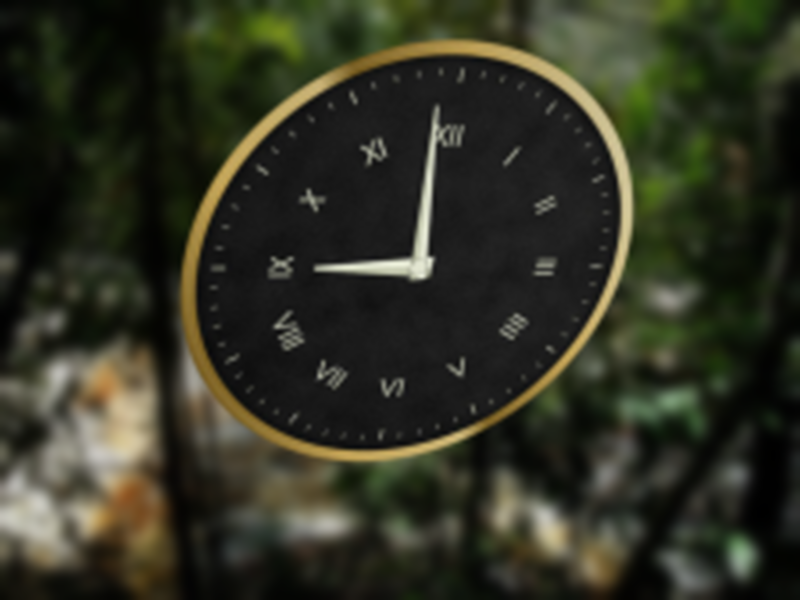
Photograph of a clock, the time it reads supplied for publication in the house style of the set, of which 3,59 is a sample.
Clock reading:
8,59
